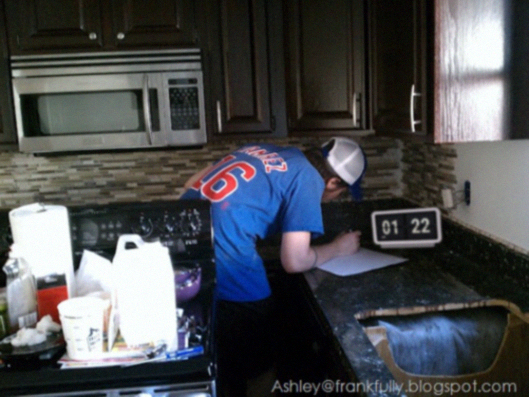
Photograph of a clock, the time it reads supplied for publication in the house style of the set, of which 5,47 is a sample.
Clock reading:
1,22
